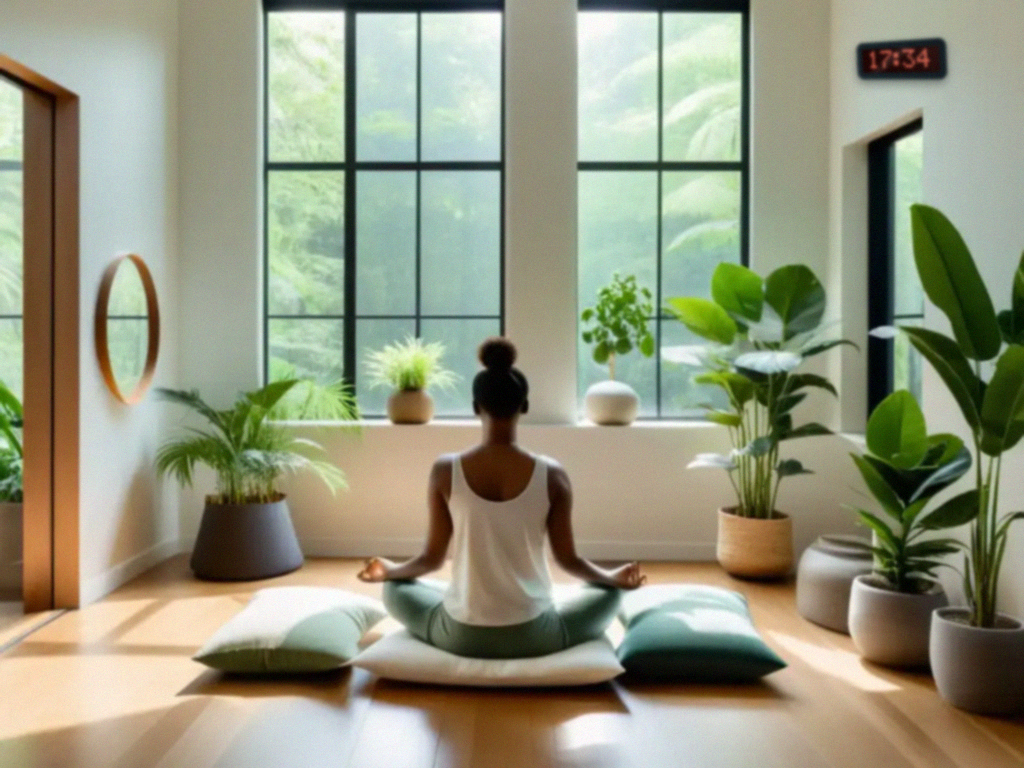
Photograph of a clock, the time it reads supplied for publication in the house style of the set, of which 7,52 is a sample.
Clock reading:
17,34
